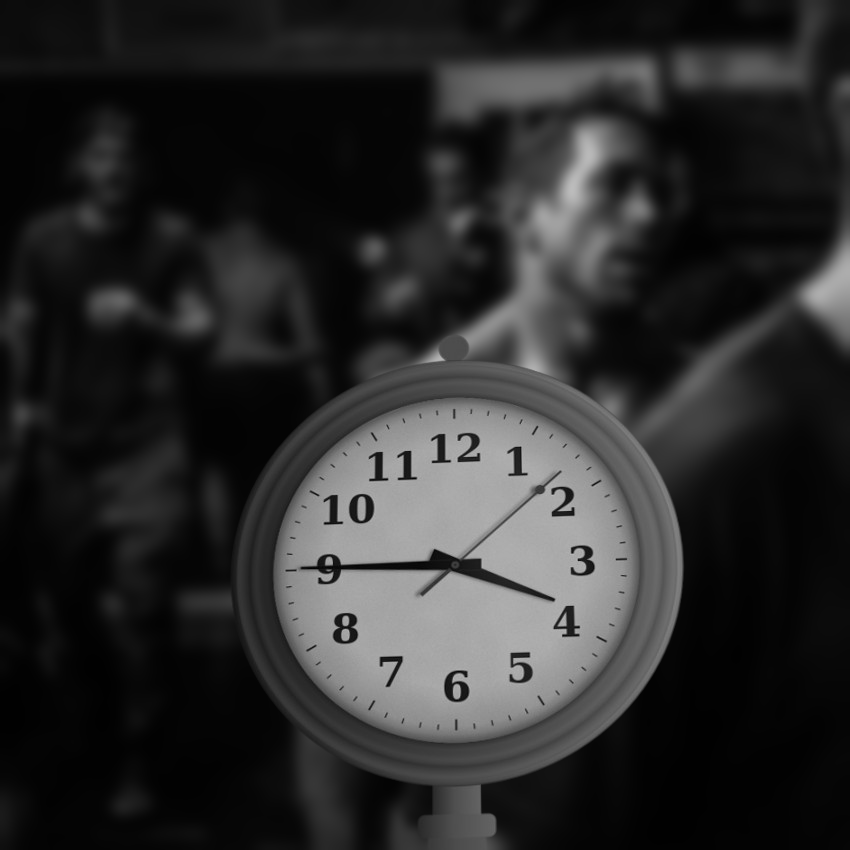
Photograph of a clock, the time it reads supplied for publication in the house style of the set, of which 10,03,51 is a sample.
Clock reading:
3,45,08
